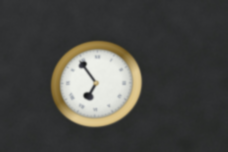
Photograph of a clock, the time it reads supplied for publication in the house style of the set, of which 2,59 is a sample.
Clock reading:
6,54
